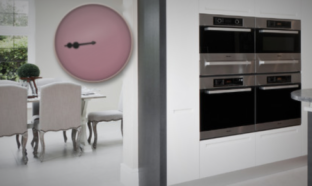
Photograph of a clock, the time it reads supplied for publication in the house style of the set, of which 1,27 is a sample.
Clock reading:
8,44
